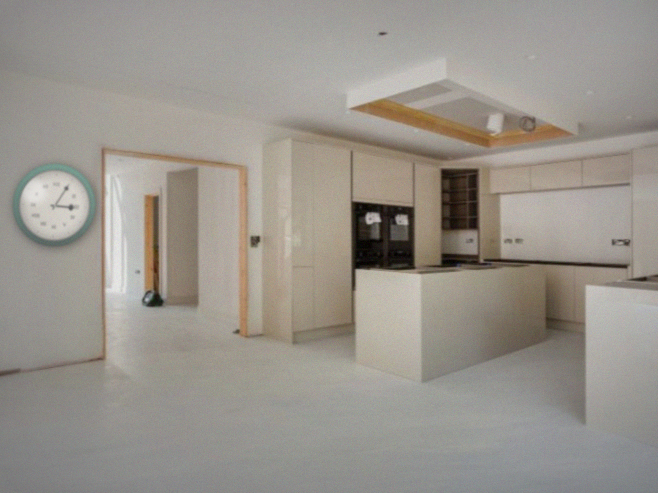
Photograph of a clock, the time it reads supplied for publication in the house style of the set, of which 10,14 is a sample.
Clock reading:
3,05
